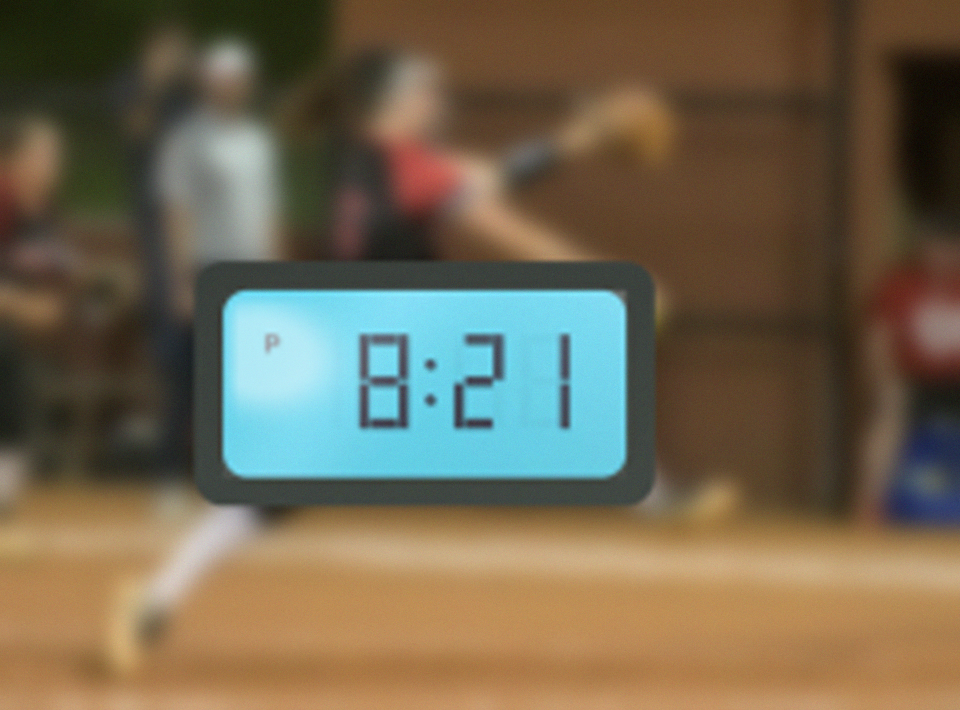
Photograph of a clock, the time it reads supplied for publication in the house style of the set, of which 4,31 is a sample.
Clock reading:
8,21
